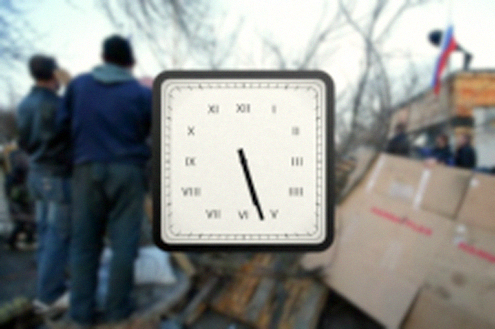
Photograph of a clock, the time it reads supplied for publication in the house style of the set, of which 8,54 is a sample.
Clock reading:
5,27
